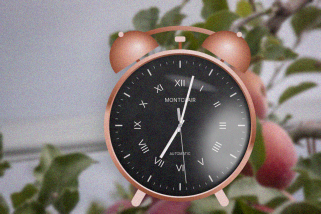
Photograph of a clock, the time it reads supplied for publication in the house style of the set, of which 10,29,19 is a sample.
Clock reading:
7,02,29
